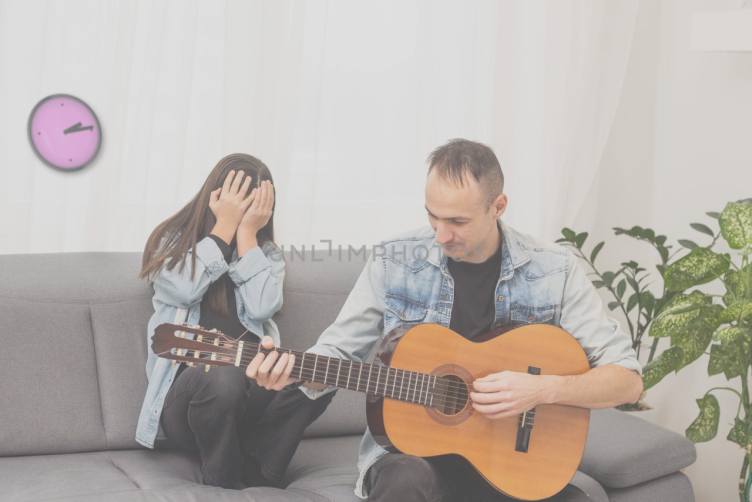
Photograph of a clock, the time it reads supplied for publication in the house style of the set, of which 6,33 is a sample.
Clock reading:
2,14
